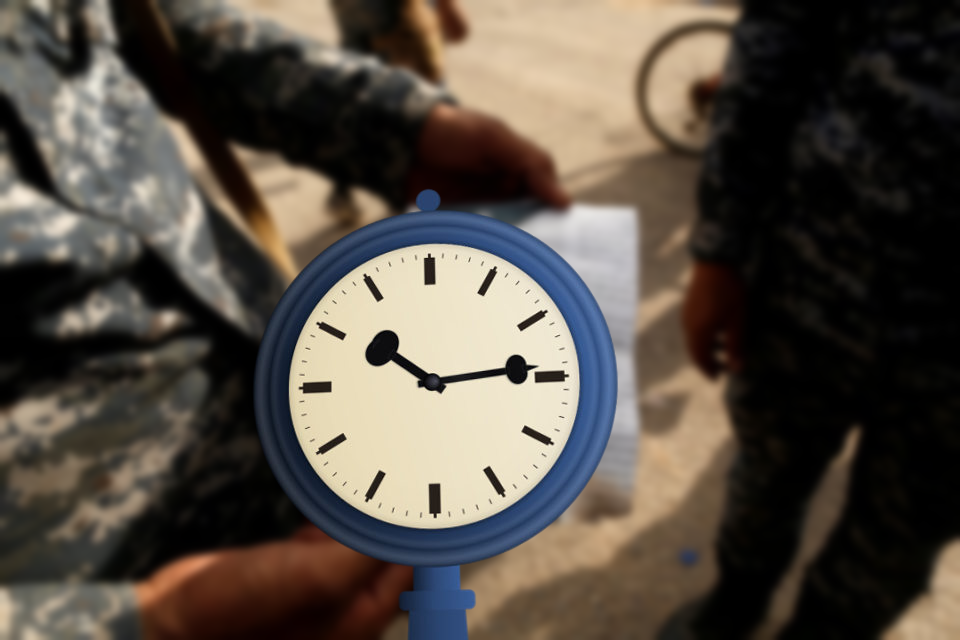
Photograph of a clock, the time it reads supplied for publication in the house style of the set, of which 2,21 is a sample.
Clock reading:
10,14
